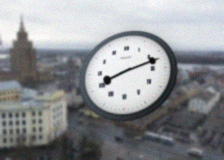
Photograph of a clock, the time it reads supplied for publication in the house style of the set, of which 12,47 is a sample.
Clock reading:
8,12
